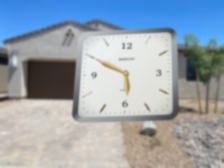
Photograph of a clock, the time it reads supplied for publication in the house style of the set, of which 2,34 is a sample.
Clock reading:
5,50
